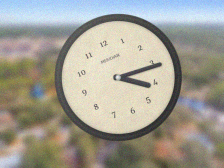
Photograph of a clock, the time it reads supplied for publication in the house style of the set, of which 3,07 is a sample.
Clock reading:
4,16
